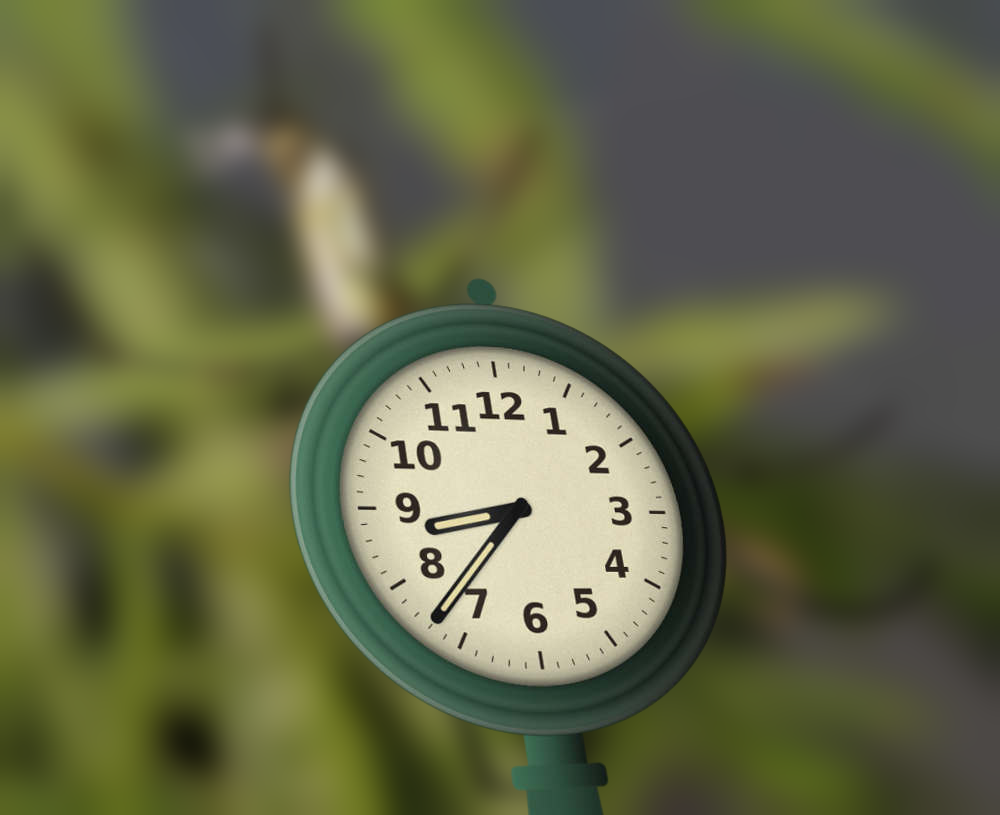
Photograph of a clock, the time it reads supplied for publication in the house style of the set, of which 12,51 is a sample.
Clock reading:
8,37
